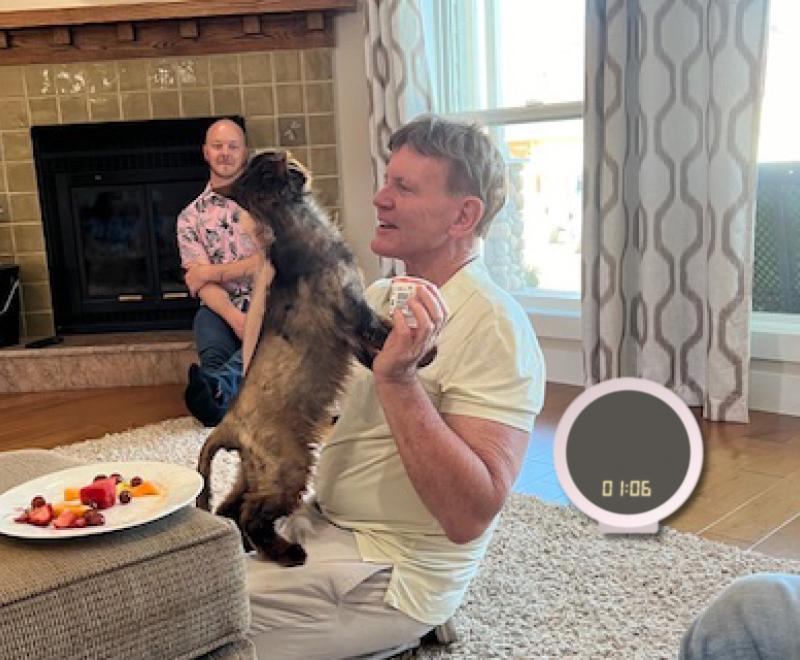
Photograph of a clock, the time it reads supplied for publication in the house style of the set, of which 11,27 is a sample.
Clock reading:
1,06
